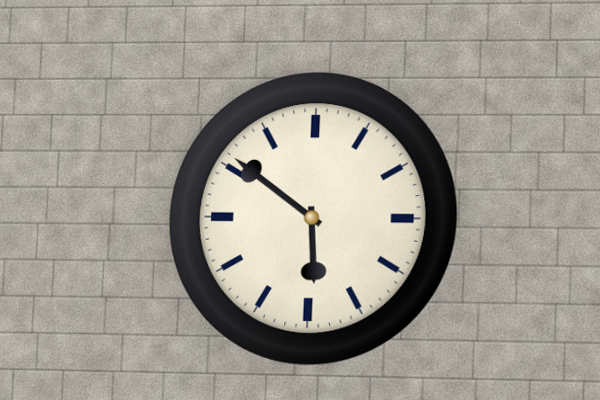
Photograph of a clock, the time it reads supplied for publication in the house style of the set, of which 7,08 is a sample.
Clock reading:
5,51
